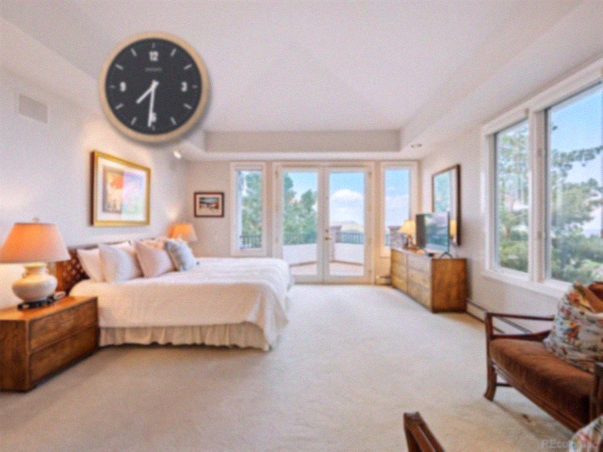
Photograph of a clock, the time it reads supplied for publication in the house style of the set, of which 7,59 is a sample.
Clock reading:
7,31
